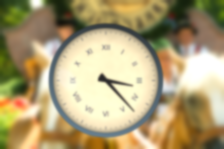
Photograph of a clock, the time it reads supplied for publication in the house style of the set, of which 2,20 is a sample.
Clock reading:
3,23
